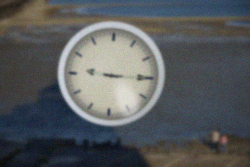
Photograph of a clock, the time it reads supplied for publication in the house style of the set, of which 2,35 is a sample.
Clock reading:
9,15
